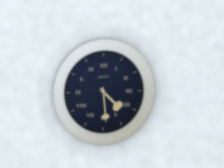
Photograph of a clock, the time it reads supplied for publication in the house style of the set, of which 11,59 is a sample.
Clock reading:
4,29
